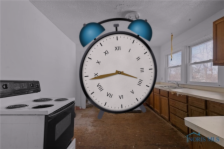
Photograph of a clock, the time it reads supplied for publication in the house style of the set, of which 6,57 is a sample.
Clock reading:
3,44
